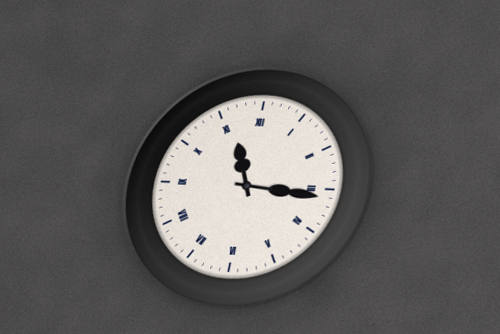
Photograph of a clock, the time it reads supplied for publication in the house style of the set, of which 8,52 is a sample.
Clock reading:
11,16
